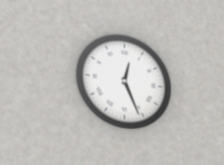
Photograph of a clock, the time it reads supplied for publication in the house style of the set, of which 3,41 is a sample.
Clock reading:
12,26
